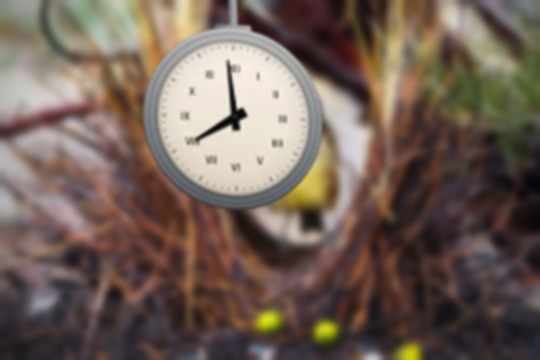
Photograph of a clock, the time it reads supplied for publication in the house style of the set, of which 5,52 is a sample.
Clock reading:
7,59
